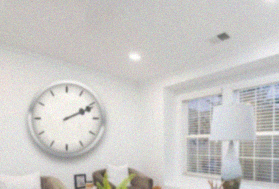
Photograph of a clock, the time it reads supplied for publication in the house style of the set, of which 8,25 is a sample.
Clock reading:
2,11
